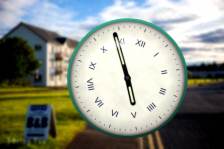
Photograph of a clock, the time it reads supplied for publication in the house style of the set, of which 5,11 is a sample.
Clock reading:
4,54
